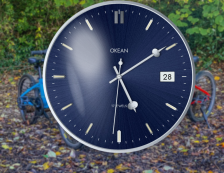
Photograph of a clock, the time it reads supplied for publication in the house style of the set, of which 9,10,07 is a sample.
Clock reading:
5,09,31
